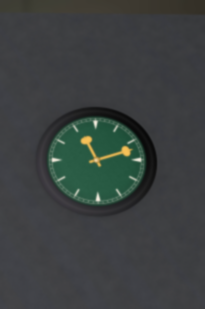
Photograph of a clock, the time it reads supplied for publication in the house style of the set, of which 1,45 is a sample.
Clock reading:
11,12
